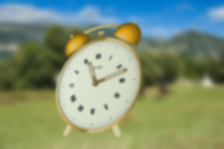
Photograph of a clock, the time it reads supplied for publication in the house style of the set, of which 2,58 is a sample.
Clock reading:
11,12
